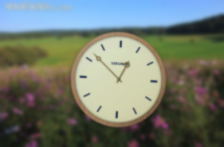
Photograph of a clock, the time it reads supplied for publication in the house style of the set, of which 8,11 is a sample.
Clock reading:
12,52
